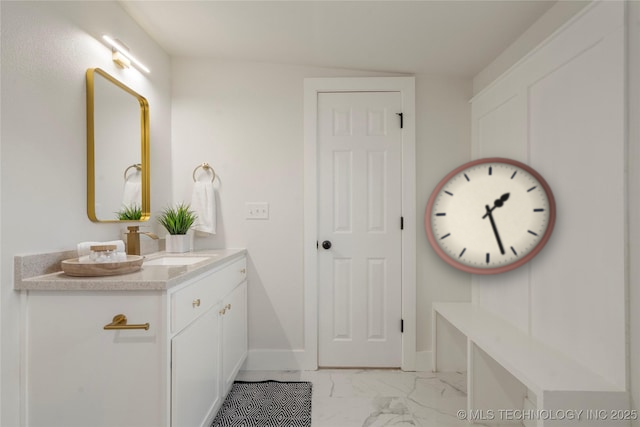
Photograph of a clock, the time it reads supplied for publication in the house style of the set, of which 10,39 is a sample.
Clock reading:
1,27
